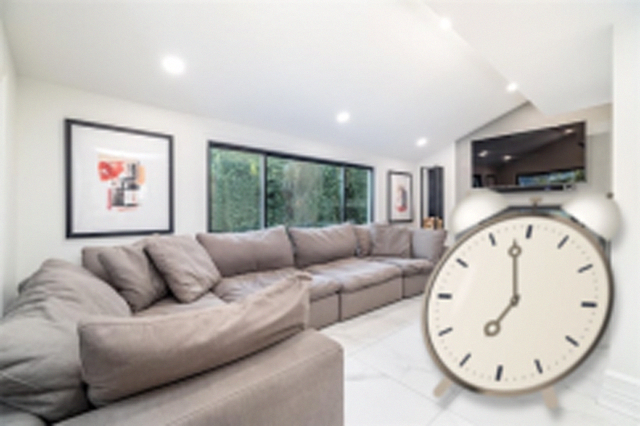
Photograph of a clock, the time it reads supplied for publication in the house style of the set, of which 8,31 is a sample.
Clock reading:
6,58
